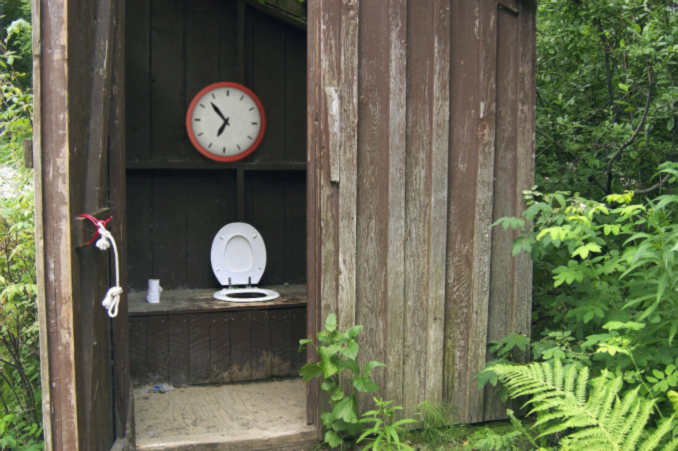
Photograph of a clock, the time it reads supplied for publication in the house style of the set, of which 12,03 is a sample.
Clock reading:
6,53
